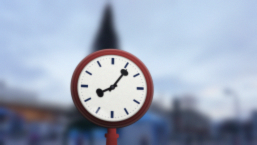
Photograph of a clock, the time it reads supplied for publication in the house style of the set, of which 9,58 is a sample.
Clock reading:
8,06
